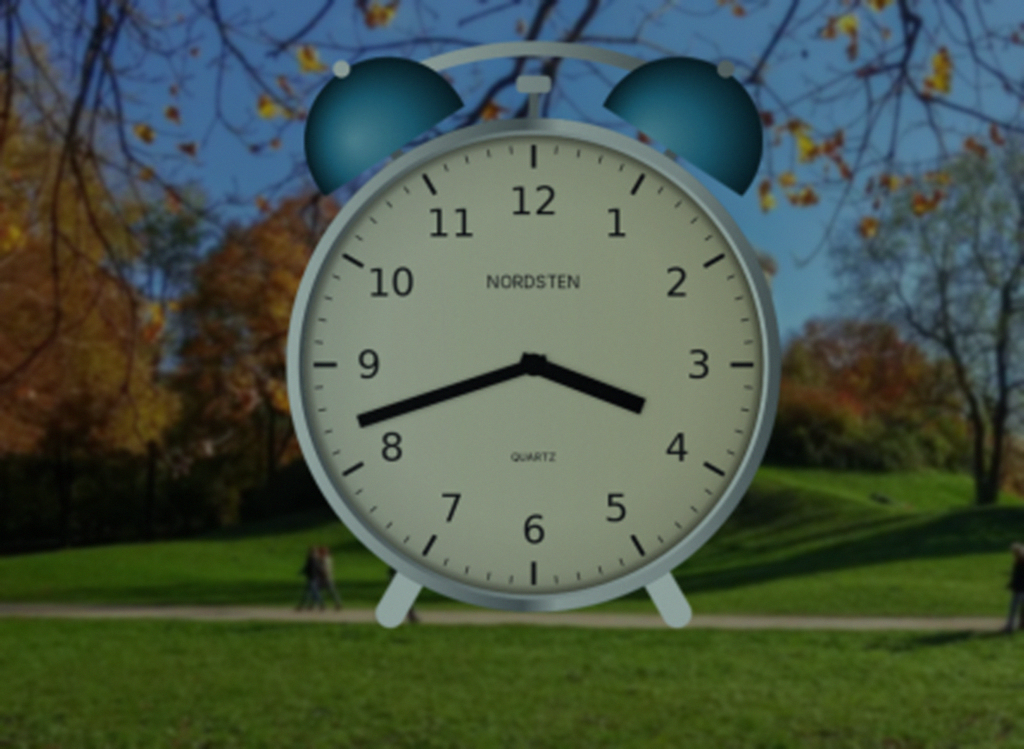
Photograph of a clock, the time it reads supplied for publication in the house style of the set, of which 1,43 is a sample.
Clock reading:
3,42
